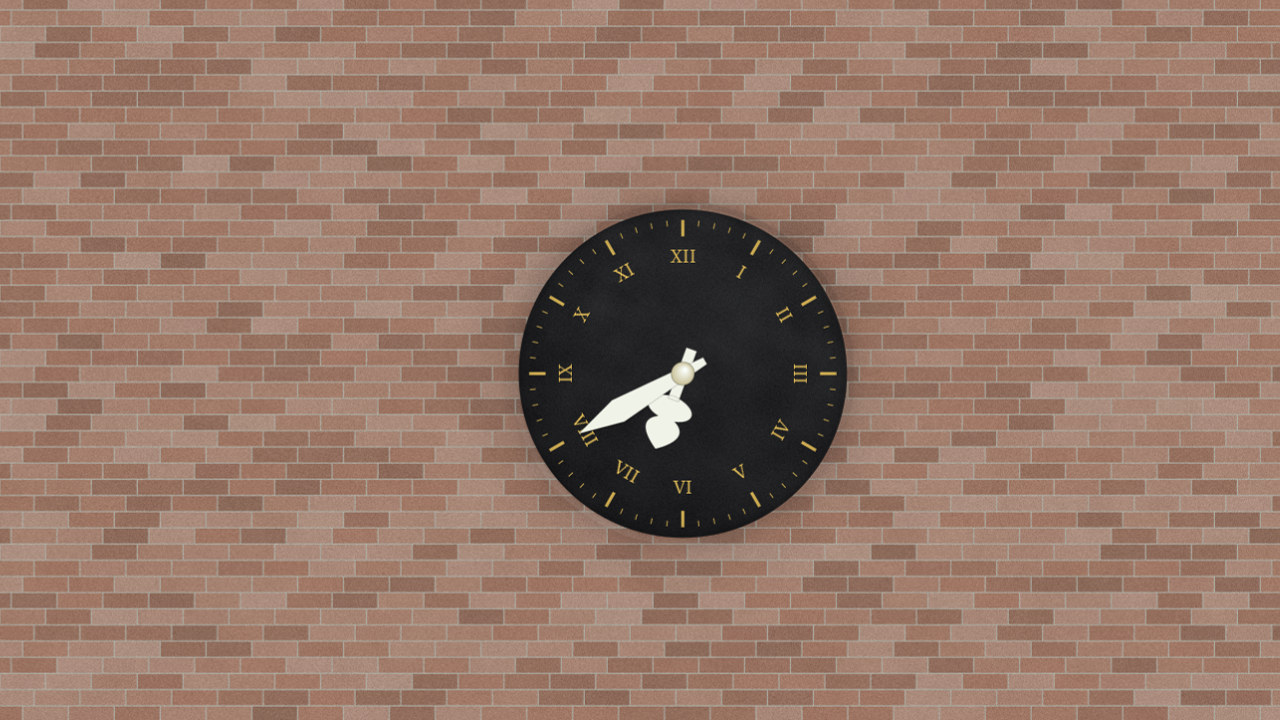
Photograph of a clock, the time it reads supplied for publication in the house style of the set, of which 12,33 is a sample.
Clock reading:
6,40
